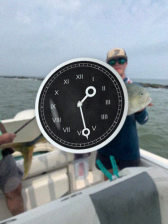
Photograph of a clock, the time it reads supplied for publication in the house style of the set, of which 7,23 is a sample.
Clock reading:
1,28
